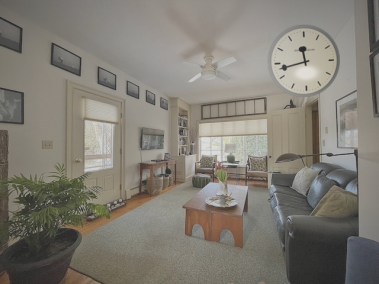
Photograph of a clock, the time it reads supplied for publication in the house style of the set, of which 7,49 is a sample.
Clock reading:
11,43
